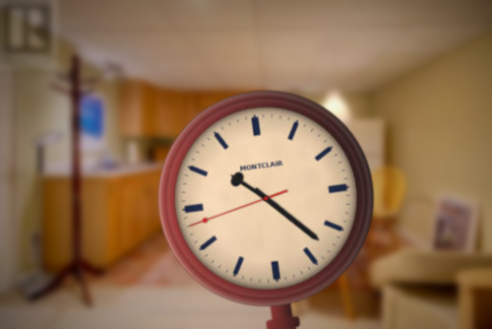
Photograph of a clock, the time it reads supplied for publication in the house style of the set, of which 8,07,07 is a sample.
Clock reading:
10,22,43
